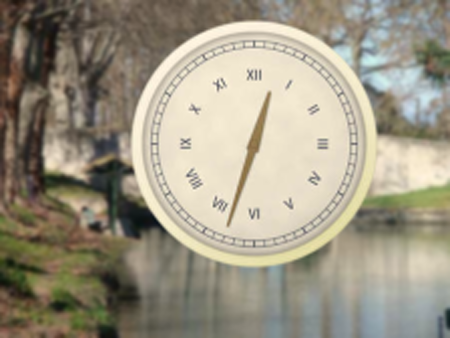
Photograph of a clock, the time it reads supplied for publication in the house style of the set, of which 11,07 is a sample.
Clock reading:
12,33
